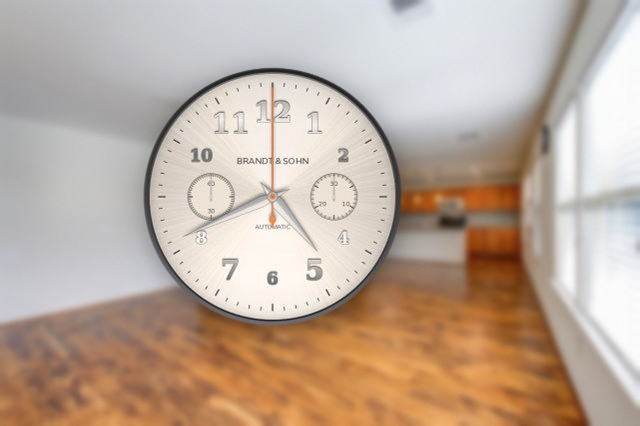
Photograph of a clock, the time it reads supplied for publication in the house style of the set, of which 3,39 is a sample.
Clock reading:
4,41
